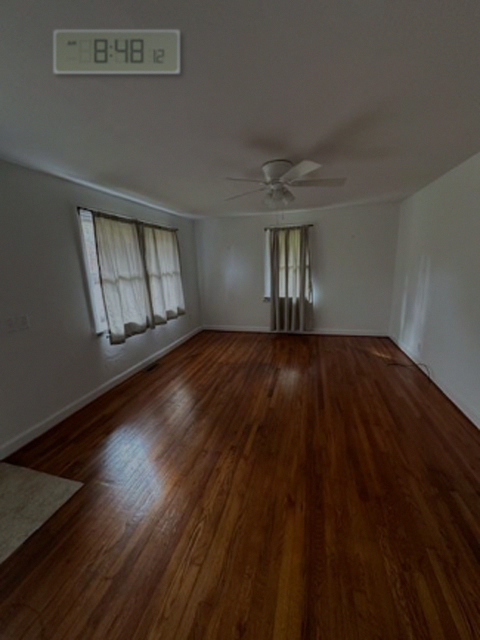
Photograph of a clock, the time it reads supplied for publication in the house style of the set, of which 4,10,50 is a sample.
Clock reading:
8,48,12
